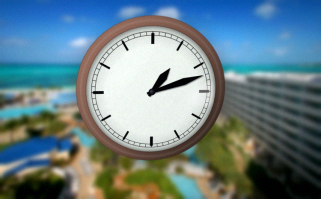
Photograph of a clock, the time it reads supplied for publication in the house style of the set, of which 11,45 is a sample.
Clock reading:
1,12
